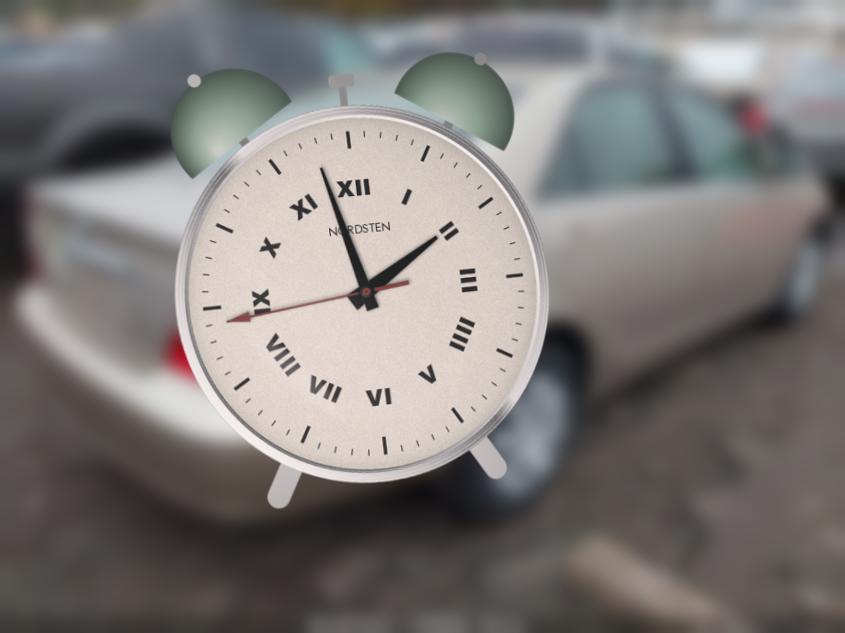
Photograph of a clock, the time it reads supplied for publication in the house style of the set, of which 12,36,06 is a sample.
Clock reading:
1,57,44
